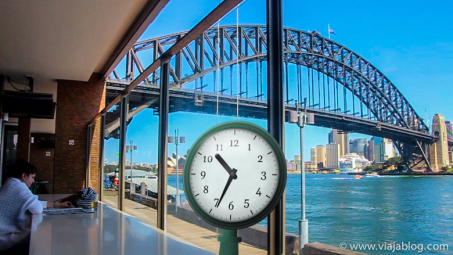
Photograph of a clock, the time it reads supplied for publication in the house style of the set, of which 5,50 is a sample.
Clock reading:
10,34
